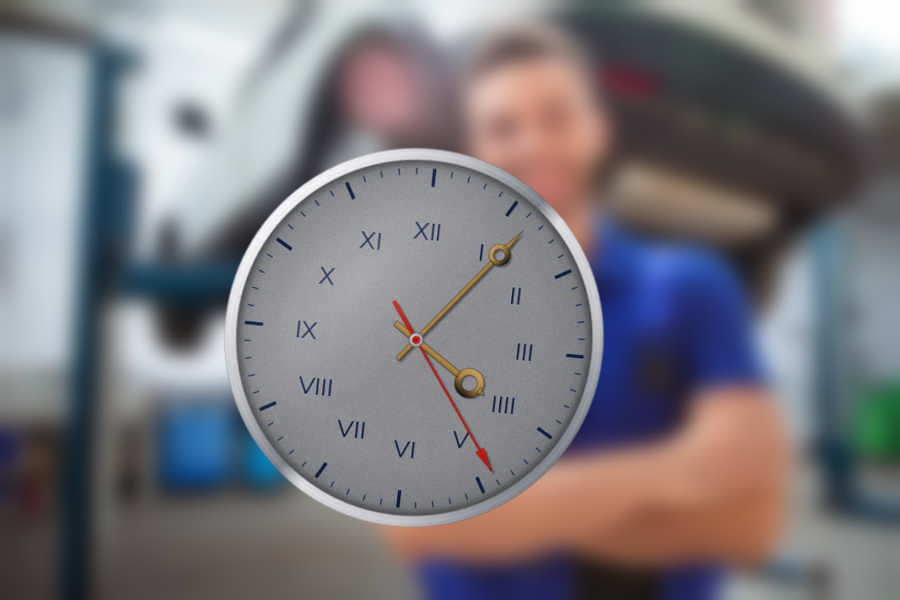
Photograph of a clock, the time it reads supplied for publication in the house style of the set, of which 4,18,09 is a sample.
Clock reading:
4,06,24
